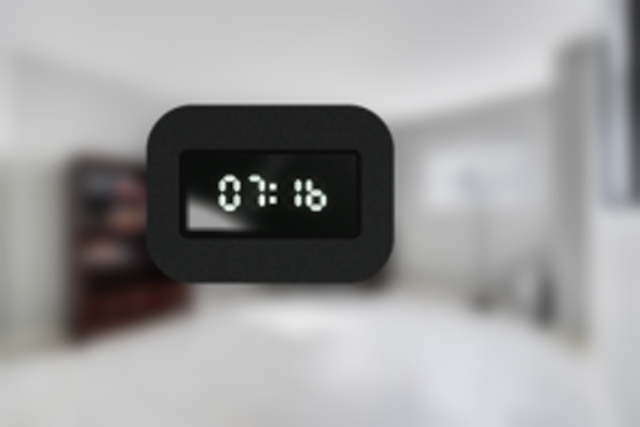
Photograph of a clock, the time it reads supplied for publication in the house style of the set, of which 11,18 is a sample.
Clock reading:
7,16
